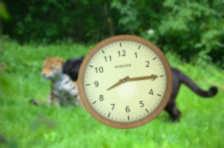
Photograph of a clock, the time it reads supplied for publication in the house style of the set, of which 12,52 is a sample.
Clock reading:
8,15
